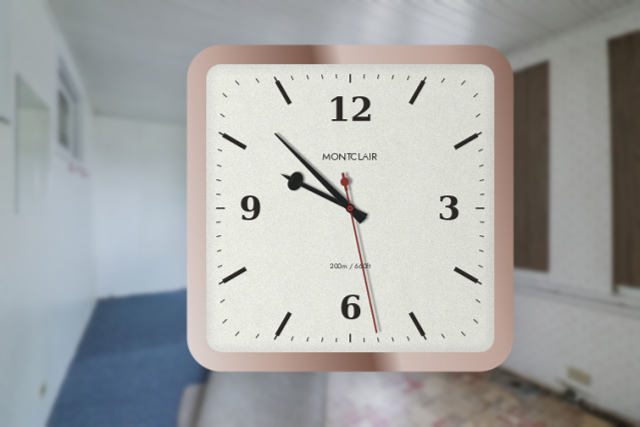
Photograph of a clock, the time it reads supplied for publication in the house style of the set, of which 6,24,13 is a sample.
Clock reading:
9,52,28
